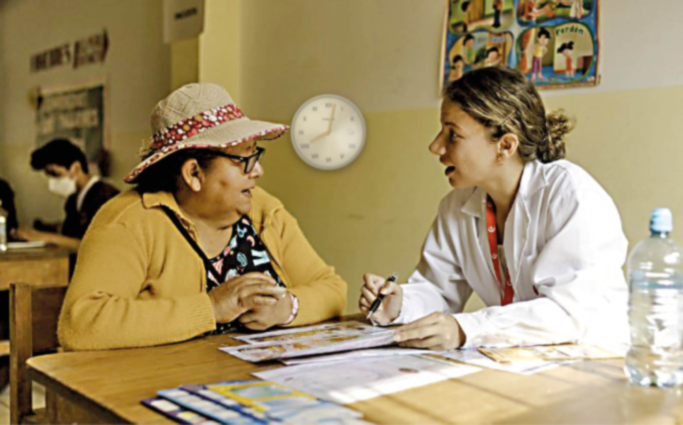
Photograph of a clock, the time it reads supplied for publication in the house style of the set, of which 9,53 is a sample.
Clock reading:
8,02
